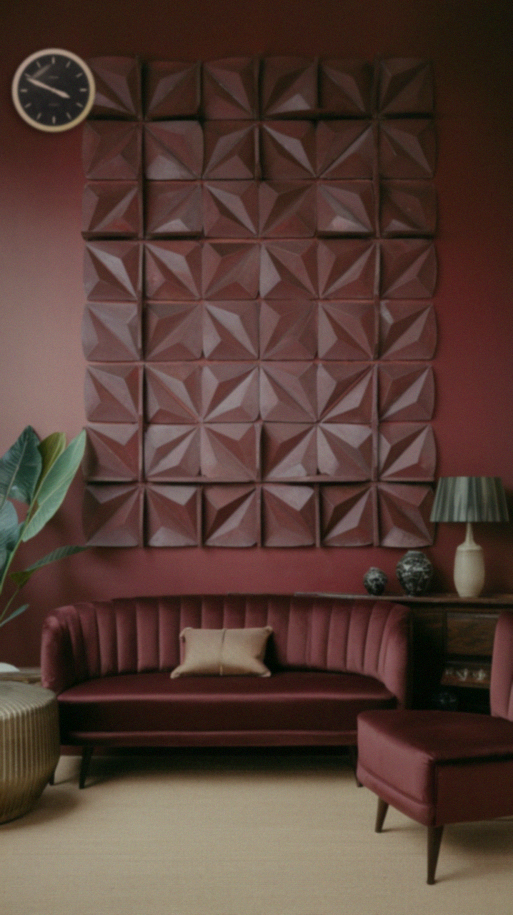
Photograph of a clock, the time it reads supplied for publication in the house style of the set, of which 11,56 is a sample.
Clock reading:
3,49
